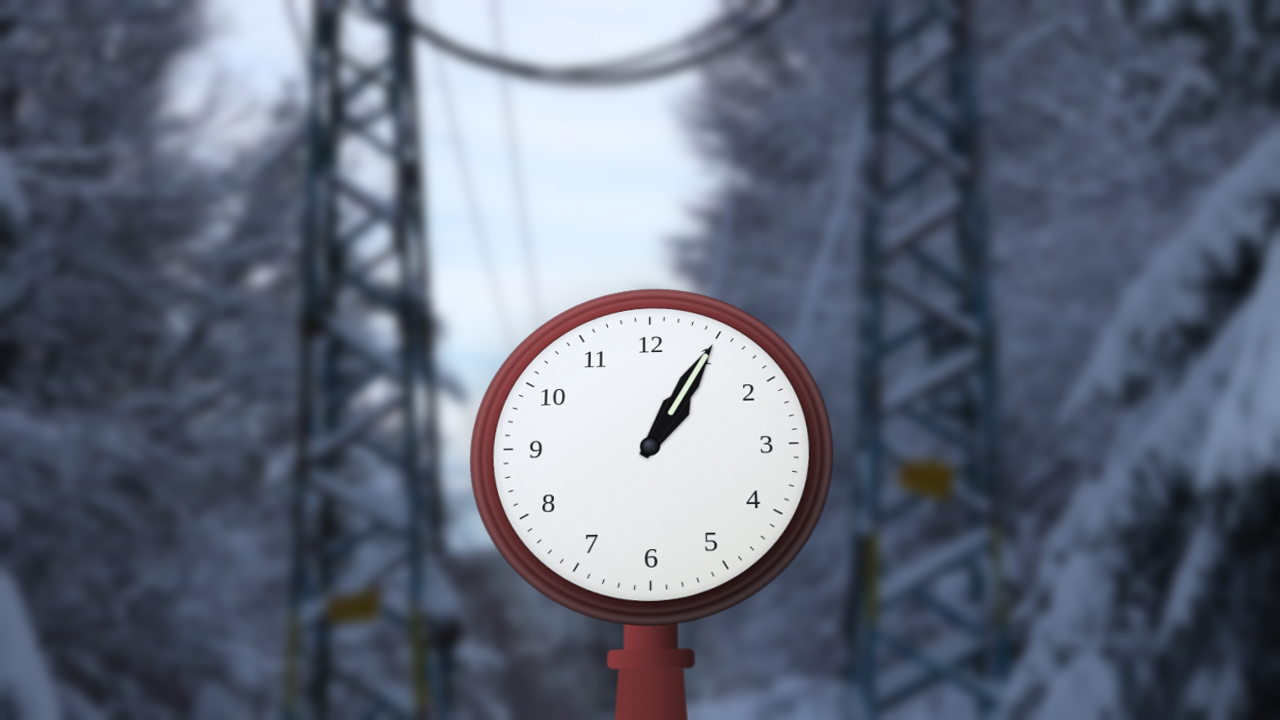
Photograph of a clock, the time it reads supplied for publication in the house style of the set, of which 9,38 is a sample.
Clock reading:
1,05
